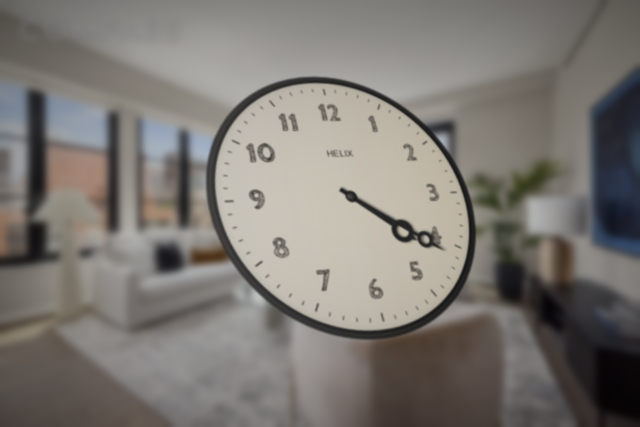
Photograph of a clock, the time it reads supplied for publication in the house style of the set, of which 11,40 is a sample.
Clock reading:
4,21
